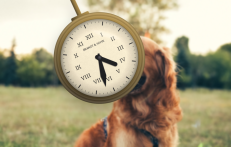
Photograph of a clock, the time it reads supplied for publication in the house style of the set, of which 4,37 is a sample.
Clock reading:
4,32
